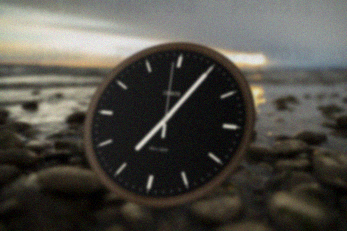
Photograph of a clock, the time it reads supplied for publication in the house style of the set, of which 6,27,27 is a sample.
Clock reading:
7,04,59
